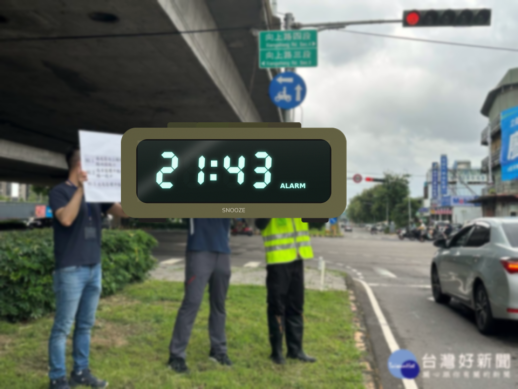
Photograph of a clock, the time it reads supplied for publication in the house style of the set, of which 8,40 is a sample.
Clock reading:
21,43
